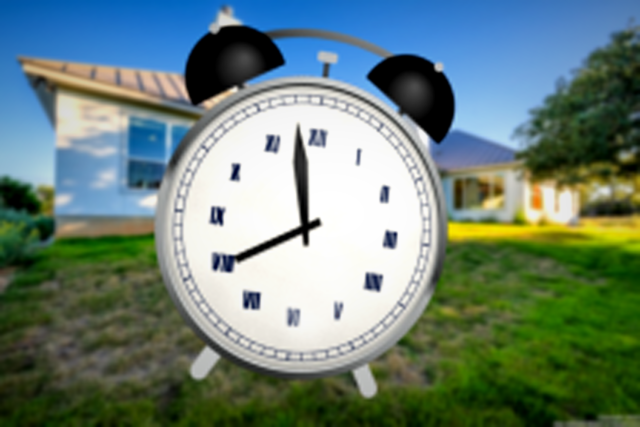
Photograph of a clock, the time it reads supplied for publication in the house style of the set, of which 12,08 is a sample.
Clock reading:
7,58
